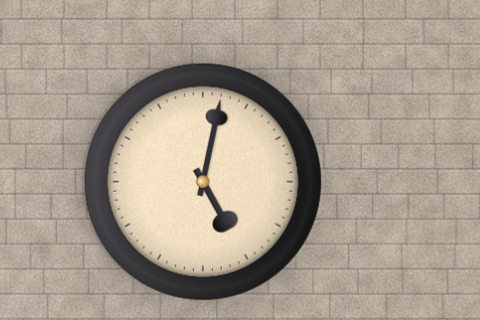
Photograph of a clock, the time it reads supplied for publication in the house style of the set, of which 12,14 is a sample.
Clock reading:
5,02
